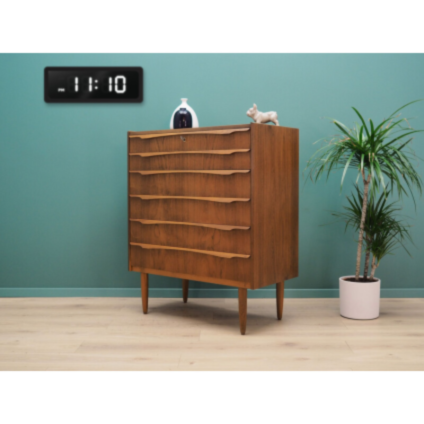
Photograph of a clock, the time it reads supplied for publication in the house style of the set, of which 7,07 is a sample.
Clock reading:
11,10
